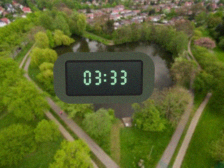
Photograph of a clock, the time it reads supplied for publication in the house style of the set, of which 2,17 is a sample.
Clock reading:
3,33
